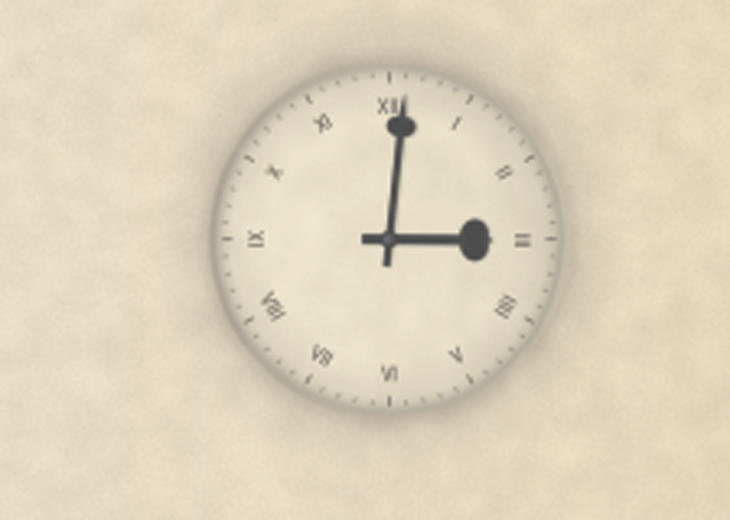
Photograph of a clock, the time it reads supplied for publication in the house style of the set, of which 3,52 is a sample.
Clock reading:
3,01
